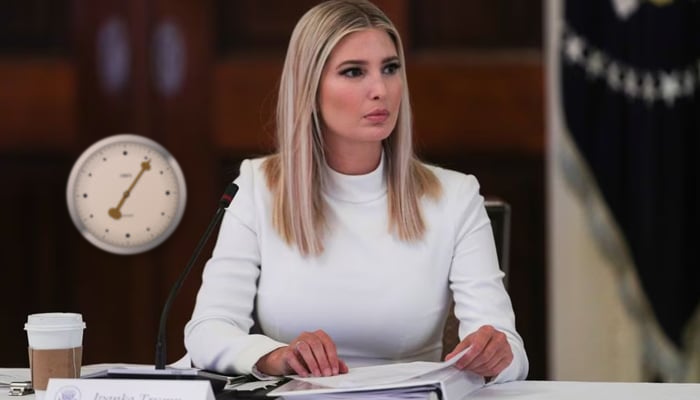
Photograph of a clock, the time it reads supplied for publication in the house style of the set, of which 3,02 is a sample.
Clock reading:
7,06
